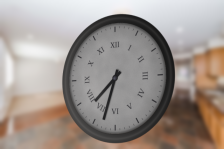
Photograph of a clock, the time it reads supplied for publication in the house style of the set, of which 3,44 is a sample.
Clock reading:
7,33
